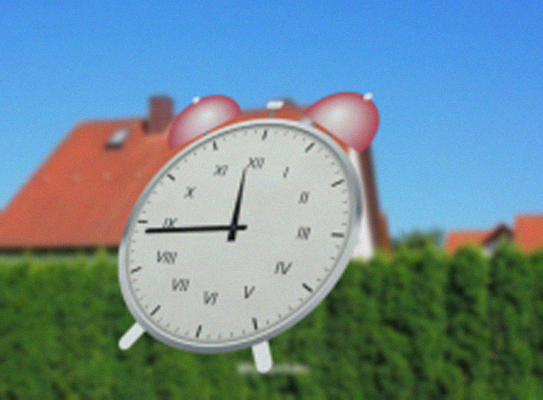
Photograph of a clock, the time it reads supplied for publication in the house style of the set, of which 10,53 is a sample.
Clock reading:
11,44
